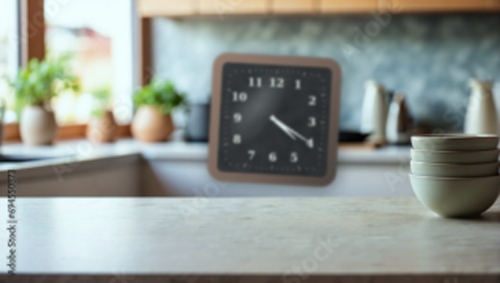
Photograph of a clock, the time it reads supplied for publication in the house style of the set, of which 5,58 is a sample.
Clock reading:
4,20
